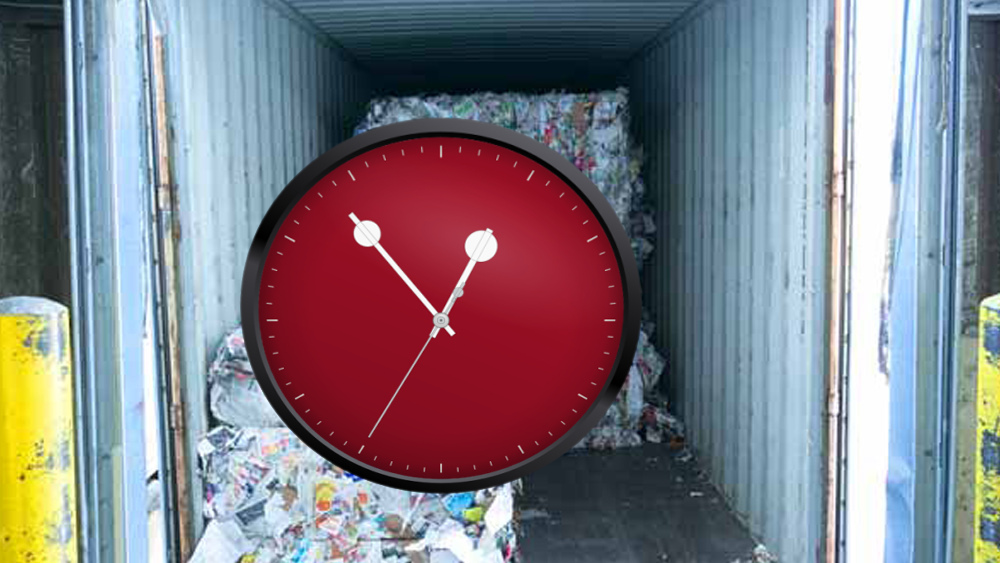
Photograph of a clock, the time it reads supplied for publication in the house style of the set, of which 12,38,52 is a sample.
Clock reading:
12,53,35
